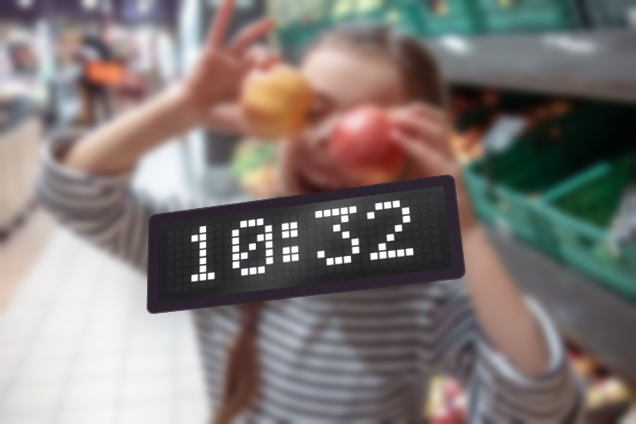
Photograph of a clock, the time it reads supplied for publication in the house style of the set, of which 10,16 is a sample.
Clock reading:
10,32
